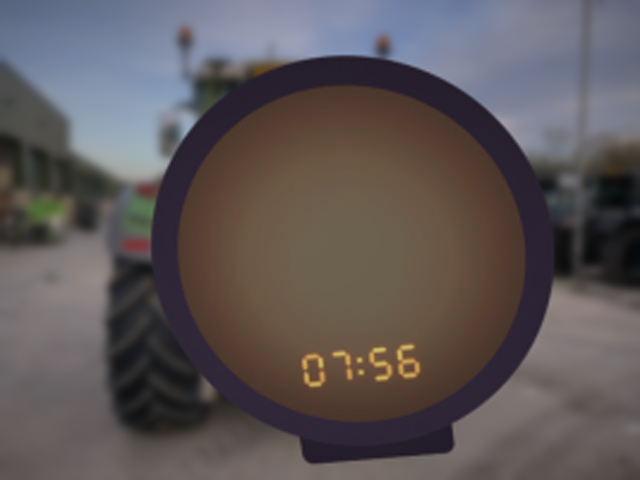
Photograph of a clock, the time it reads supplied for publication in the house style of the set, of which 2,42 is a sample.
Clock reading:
7,56
